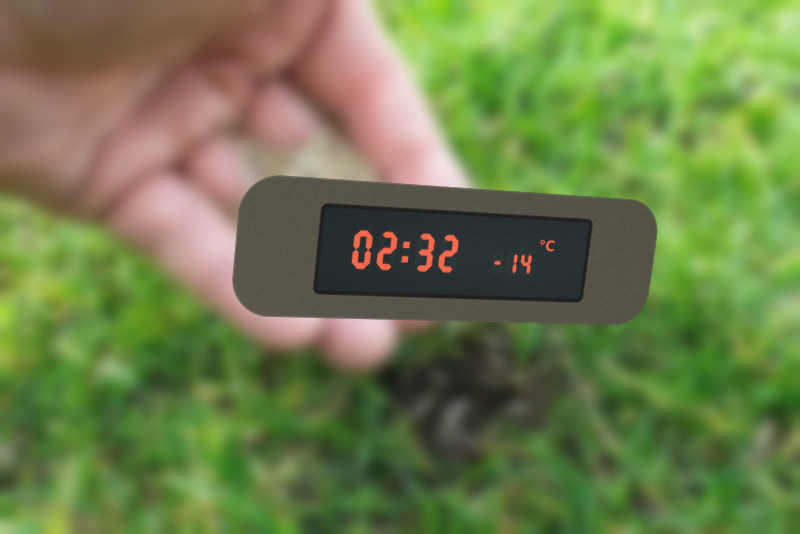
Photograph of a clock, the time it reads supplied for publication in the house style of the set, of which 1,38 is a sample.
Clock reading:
2,32
